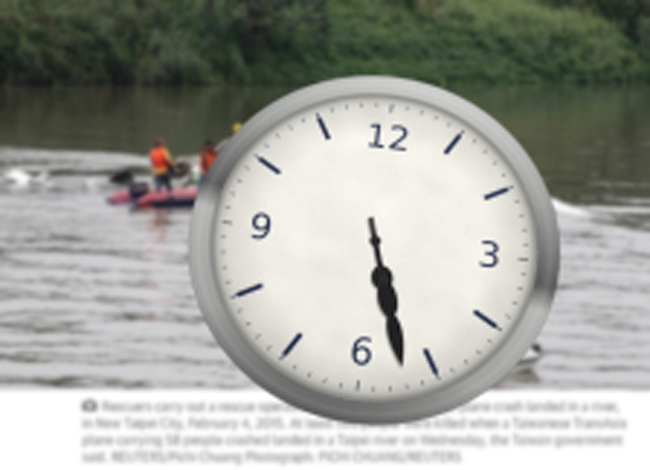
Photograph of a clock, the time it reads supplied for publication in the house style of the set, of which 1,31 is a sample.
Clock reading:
5,27
